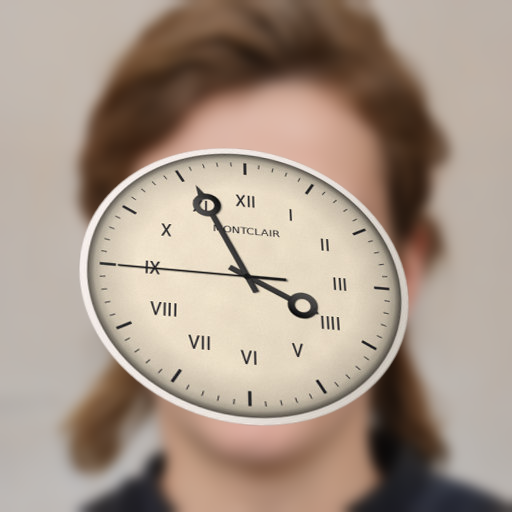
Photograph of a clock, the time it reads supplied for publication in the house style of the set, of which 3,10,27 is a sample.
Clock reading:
3,55,45
